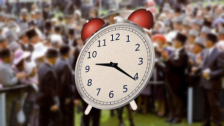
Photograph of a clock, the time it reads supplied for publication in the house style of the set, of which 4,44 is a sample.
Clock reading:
9,21
